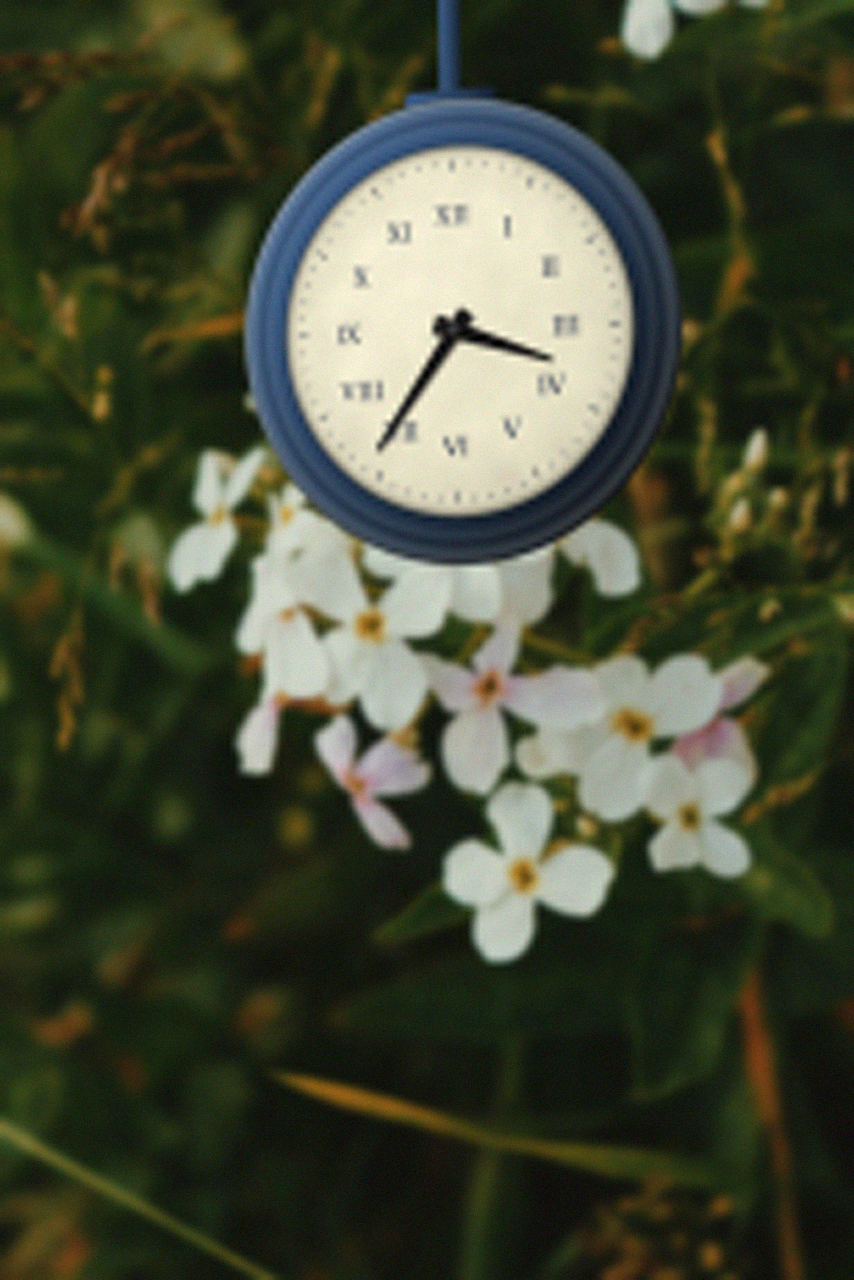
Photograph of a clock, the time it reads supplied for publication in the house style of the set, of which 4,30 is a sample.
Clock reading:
3,36
